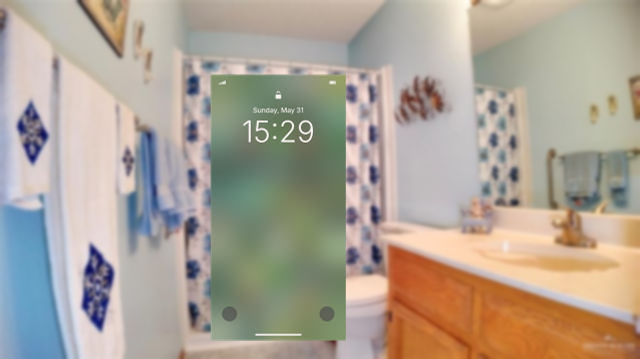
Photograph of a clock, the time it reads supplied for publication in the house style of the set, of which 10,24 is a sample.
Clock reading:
15,29
